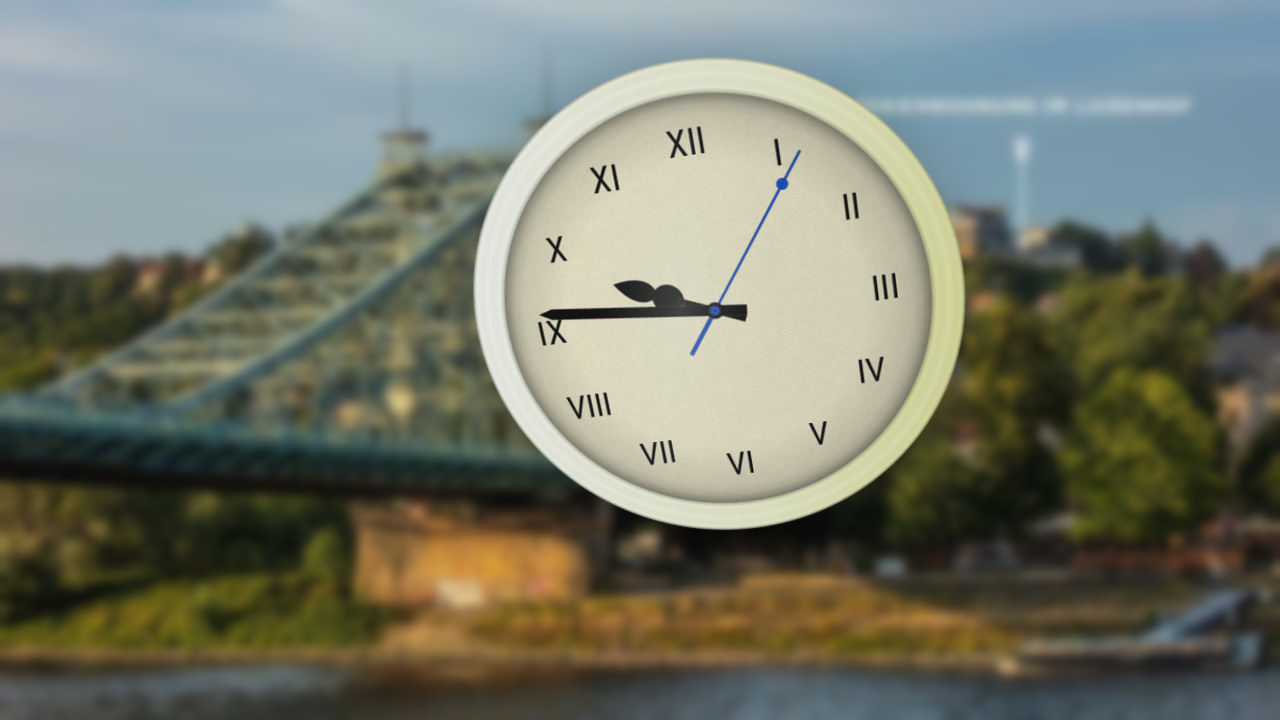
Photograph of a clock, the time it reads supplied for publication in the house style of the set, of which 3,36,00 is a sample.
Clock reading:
9,46,06
